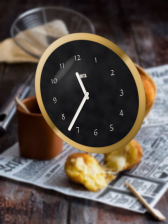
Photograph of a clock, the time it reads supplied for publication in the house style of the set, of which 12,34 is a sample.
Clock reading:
11,37
